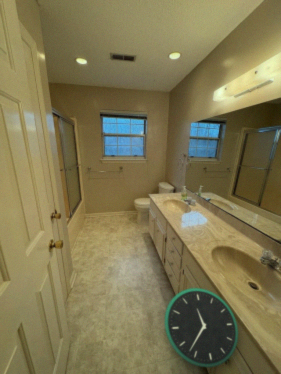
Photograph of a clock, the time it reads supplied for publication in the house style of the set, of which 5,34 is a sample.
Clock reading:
11,37
